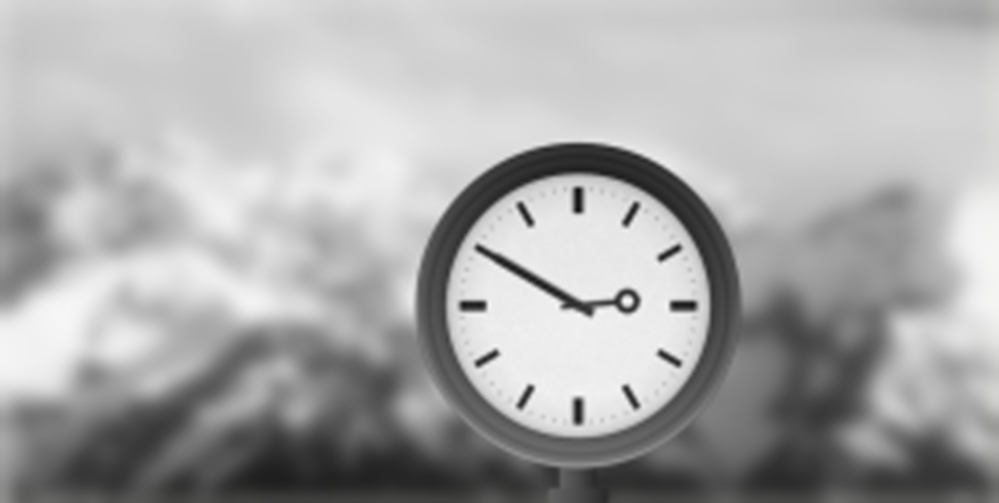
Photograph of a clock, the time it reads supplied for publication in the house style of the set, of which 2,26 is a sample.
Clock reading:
2,50
